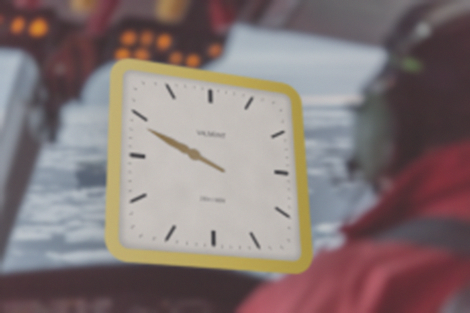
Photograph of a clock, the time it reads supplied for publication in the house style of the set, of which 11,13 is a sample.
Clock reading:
9,49
